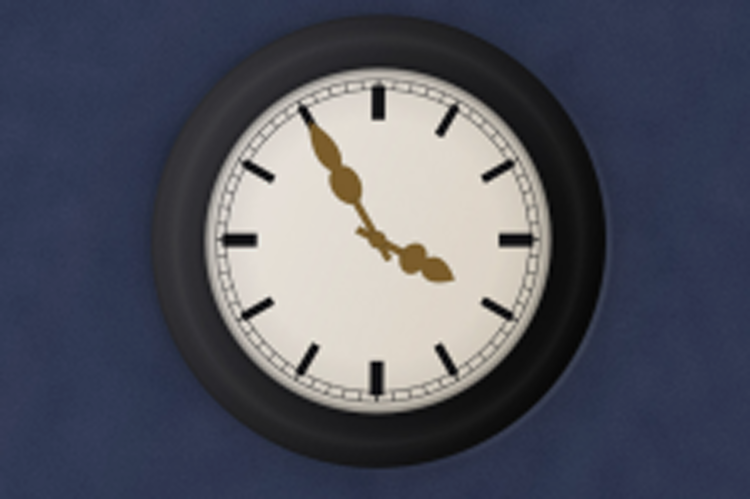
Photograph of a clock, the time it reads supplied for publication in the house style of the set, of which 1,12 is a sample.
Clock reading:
3,55
